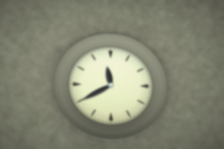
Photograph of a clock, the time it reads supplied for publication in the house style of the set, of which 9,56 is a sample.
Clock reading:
11,40
